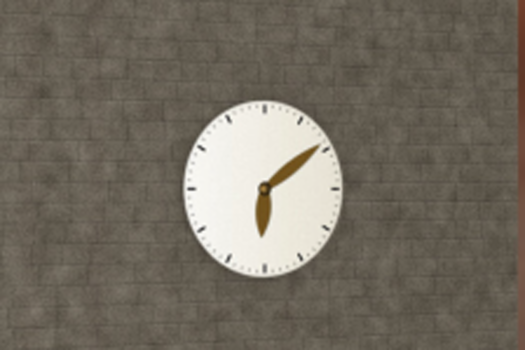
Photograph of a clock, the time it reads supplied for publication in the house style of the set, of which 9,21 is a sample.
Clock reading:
6,09
